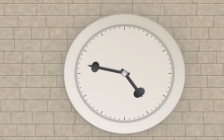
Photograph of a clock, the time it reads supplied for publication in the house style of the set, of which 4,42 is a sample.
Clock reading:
4,47
